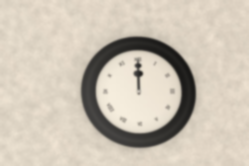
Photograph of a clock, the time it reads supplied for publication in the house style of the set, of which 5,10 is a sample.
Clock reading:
12,00
